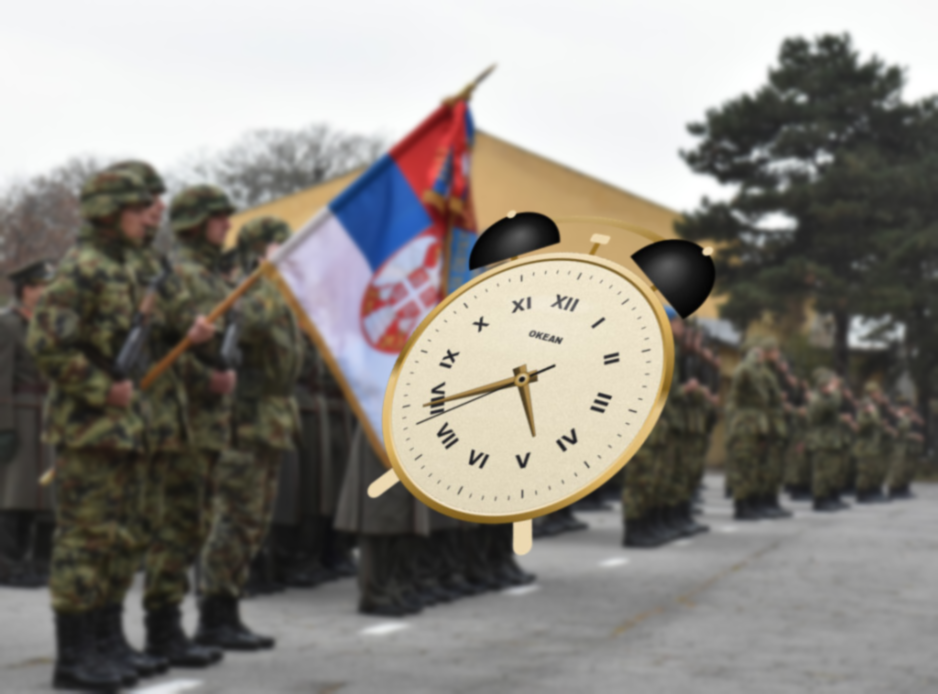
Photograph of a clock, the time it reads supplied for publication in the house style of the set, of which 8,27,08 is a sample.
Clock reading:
4,39,38
